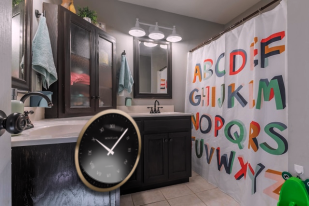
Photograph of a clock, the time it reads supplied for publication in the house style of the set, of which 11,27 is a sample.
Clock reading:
10,07
